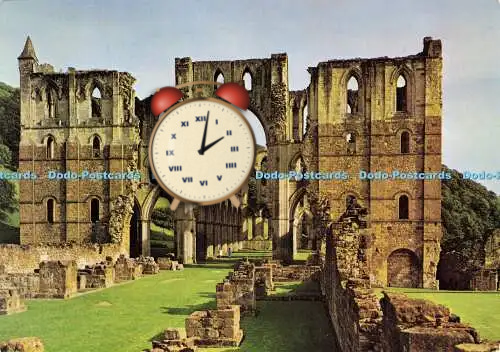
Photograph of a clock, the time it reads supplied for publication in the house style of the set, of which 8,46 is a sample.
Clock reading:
2,02
